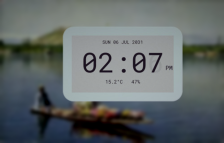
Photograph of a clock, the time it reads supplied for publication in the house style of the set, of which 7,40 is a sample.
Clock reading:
2,07
